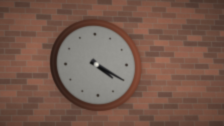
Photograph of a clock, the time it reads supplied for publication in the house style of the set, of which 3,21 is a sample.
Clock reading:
4,20
